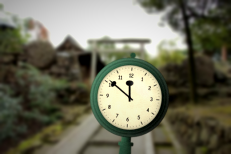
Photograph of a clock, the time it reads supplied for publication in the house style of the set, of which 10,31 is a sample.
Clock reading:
11,51
